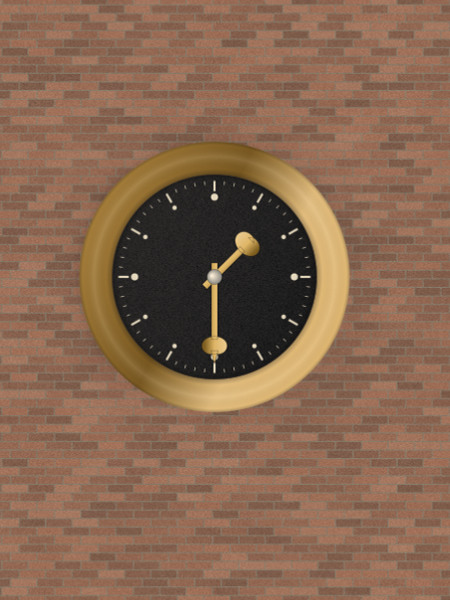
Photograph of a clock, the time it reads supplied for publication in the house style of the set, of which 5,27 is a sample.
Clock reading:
1,30
